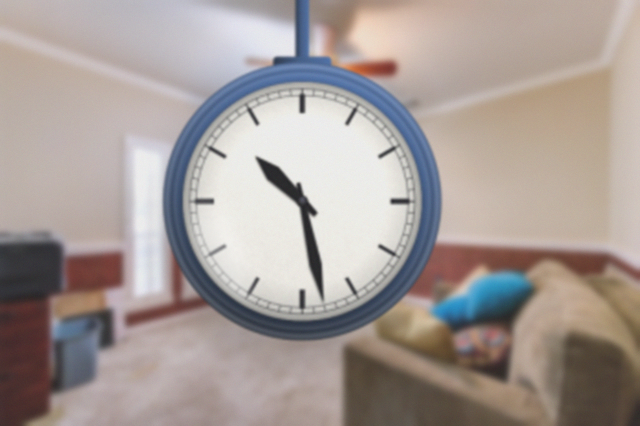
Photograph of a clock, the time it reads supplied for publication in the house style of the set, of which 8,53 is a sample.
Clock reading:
10,28
